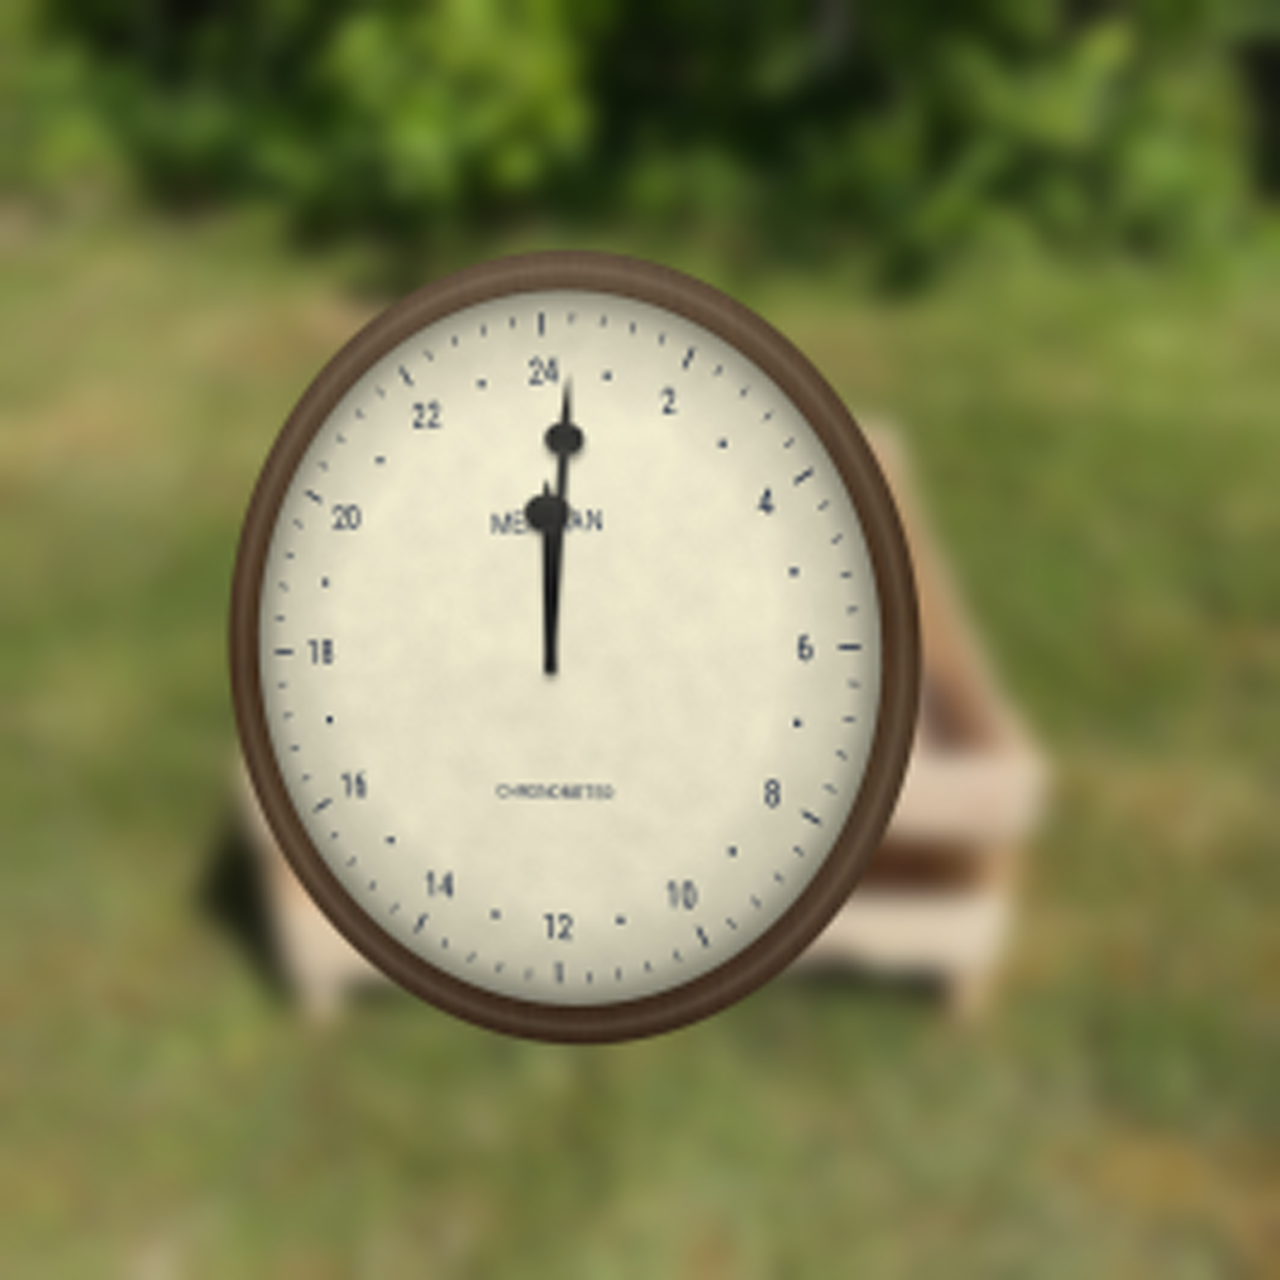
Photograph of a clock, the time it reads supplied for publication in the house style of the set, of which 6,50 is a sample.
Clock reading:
0,01
